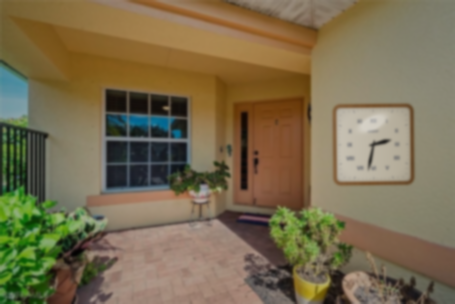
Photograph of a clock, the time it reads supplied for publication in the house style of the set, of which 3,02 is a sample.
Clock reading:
2,32
